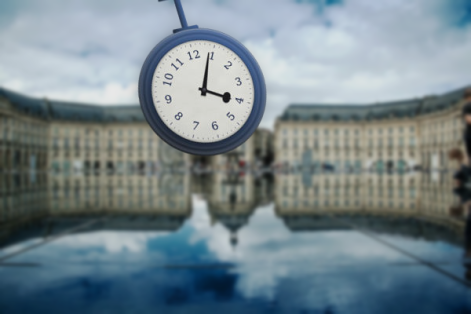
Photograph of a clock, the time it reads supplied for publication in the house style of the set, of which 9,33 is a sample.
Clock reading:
4,04
